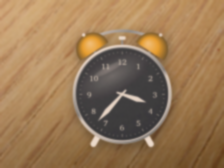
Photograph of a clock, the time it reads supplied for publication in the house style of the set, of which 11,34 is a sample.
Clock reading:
3,37
